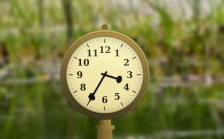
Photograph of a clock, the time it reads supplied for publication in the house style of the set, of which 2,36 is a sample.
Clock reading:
3,35
